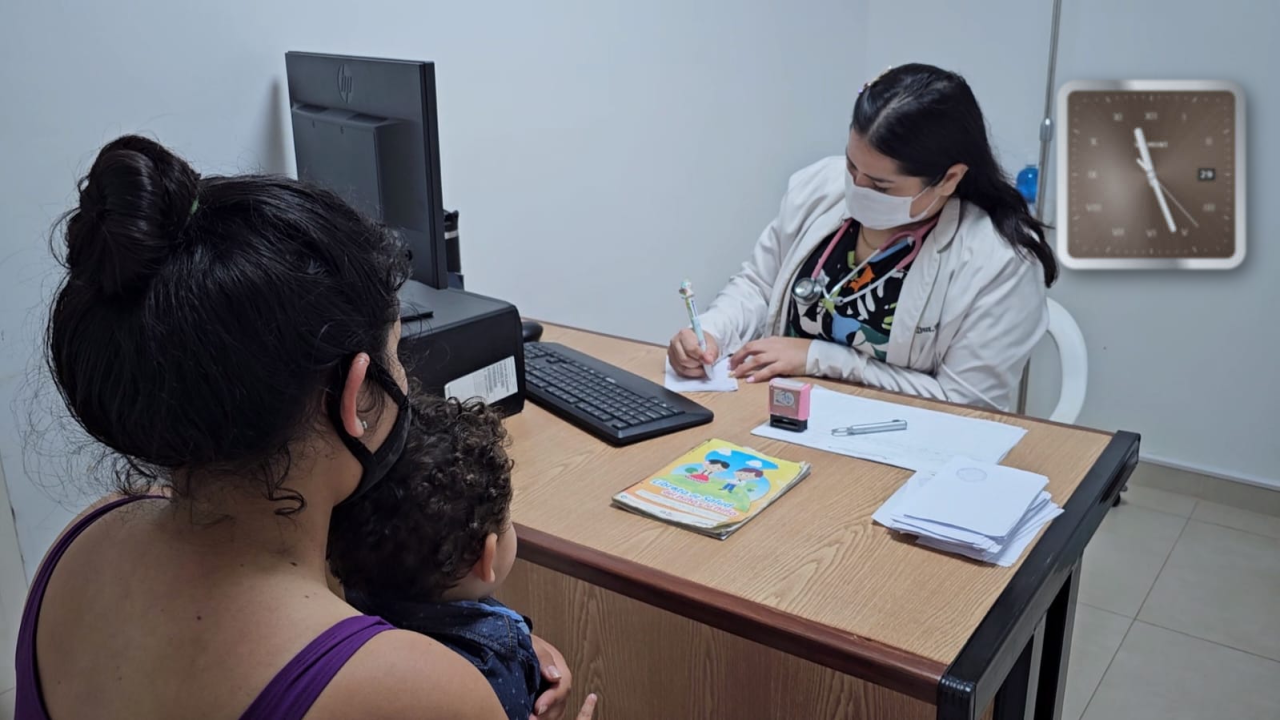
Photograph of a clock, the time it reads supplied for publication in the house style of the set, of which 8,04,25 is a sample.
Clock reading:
11,26,23
